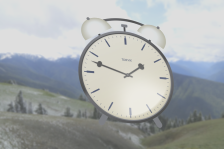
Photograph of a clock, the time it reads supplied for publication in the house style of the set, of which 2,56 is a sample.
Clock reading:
1,48
